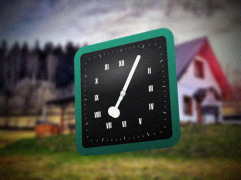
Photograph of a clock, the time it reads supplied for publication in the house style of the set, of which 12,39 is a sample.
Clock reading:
7,05
